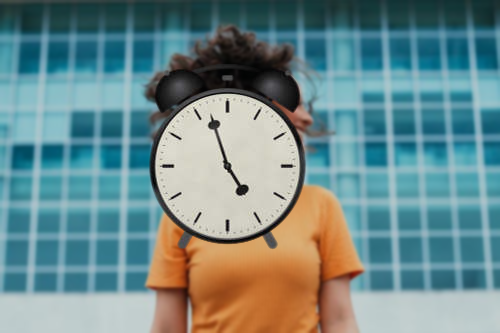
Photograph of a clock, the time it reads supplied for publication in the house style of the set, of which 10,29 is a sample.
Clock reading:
4,57
